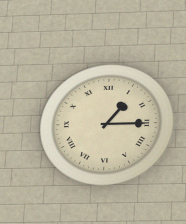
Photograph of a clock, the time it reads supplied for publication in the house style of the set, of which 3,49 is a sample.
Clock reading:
1,15
